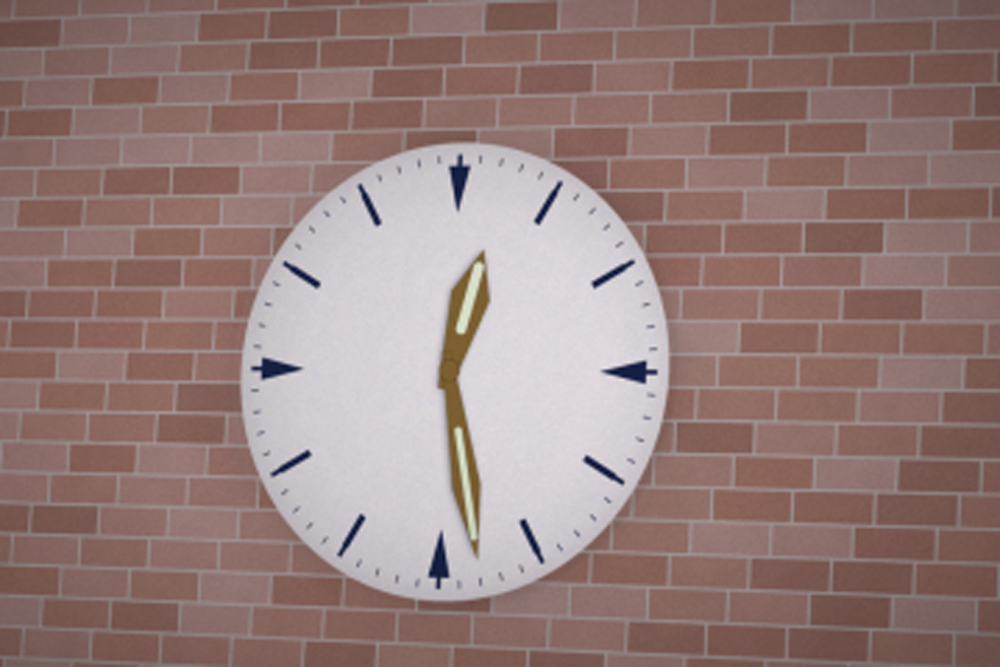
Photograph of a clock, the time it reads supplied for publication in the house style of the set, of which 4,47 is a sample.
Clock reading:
12,28
